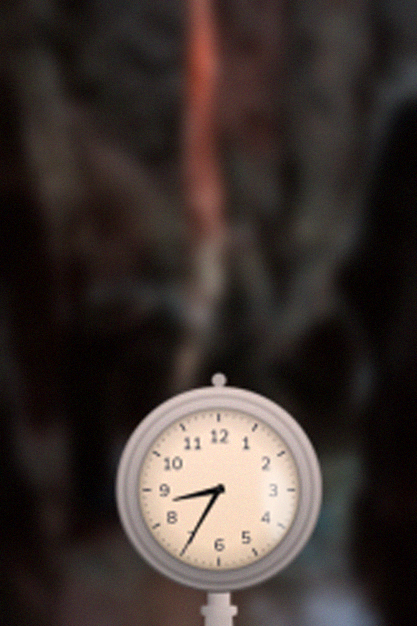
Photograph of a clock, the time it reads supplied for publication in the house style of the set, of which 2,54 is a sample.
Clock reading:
8,35
